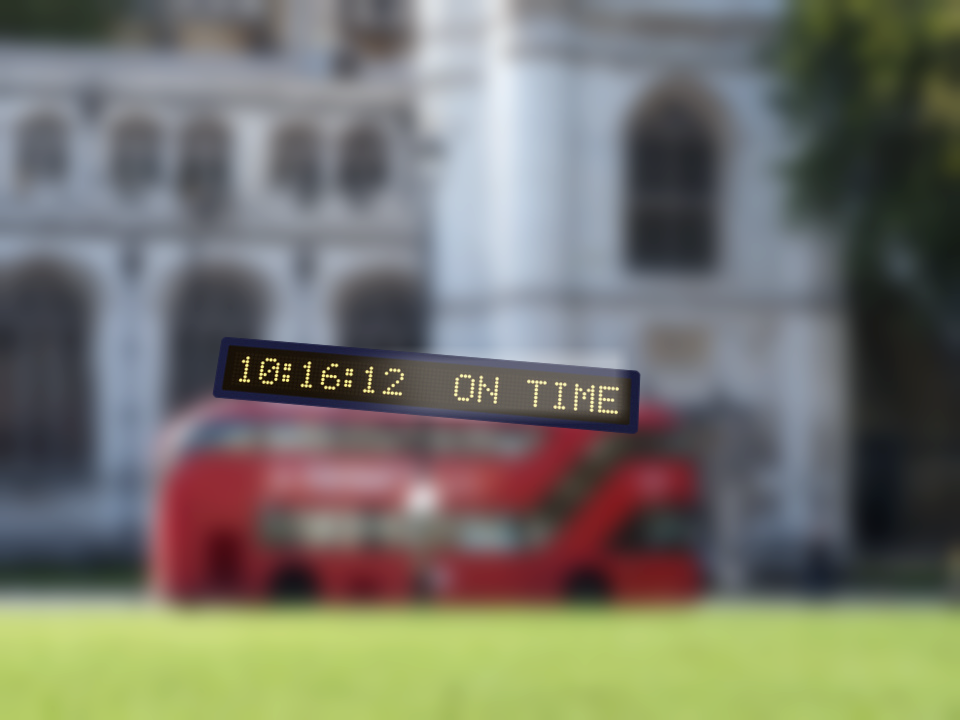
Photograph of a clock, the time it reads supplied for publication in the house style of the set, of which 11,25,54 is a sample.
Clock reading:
10,16,12
